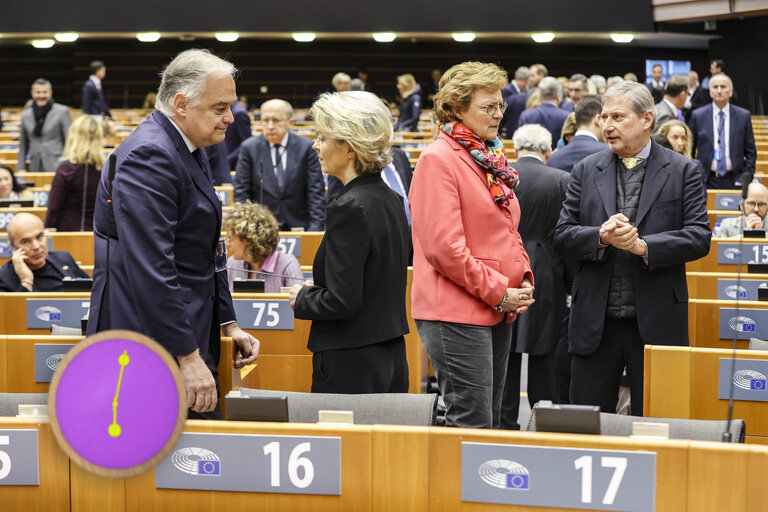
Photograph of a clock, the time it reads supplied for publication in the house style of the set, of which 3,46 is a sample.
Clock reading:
6,02
